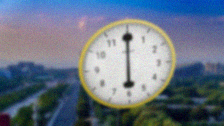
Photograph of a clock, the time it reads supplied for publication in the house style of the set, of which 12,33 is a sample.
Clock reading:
6,00
